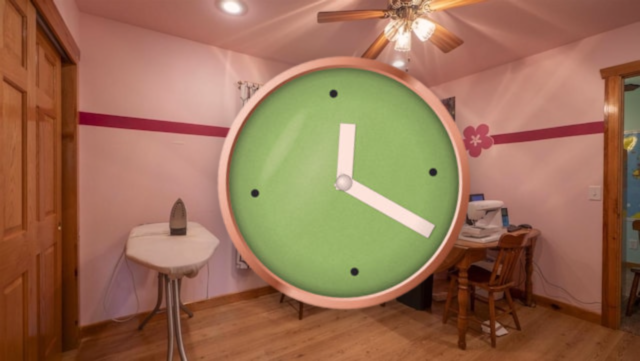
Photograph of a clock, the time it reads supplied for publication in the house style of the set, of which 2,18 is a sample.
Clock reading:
12,21
